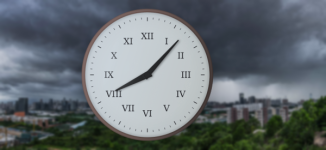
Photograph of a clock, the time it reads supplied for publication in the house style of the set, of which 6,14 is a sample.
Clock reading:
8,07
